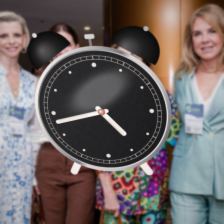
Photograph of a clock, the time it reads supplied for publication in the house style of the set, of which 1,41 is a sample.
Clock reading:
4,43
